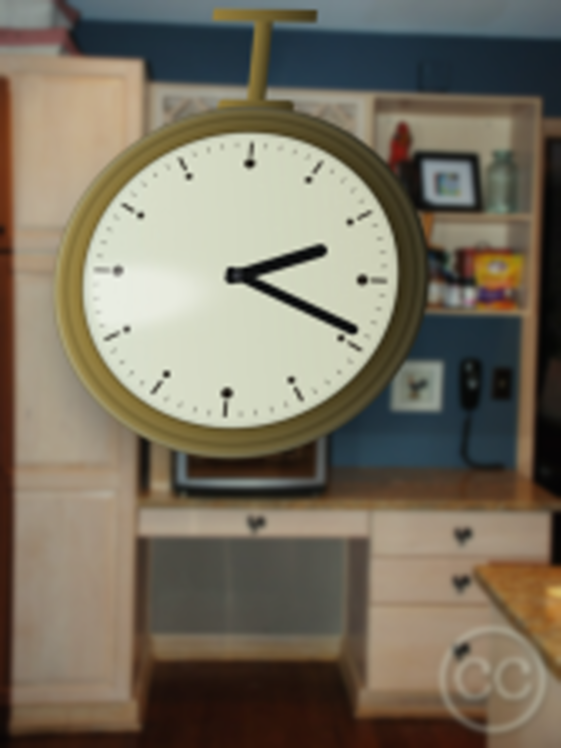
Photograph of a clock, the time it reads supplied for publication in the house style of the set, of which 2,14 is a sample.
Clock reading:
2,19
